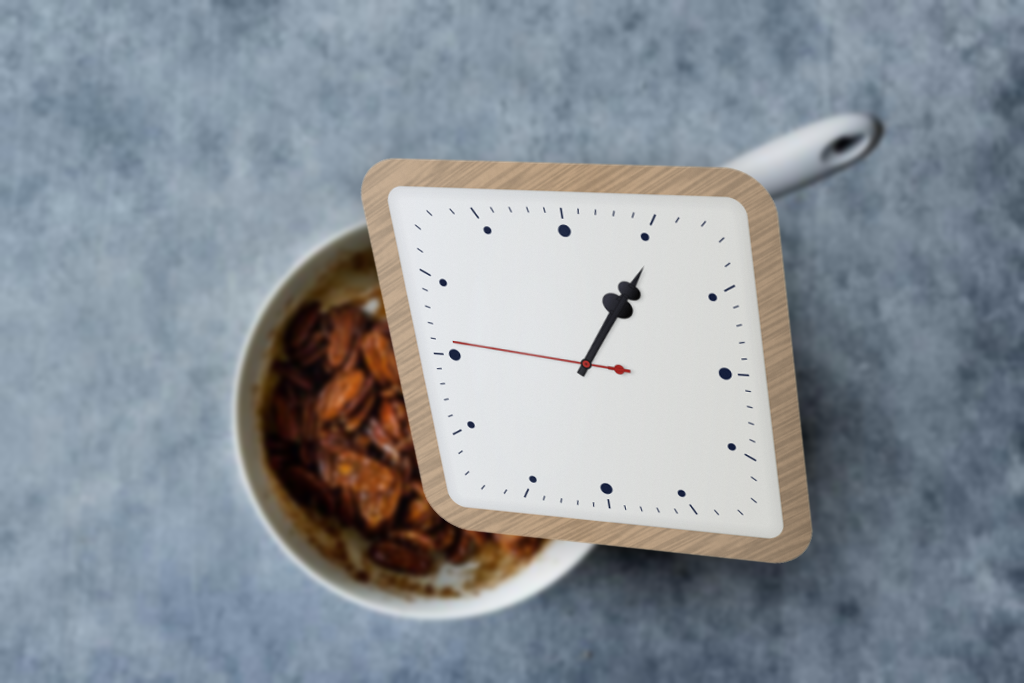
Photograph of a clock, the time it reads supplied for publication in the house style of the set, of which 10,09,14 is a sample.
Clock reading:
1,05,46
